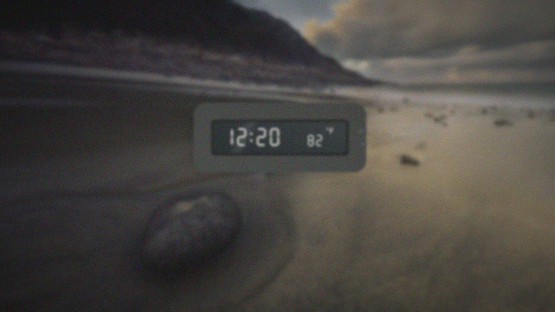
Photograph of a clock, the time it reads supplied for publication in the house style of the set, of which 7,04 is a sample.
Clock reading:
12,20
